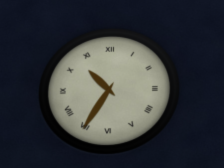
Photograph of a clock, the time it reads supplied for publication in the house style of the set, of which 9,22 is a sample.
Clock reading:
10,35
